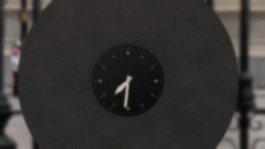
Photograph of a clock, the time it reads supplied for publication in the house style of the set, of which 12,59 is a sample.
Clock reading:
7,31
